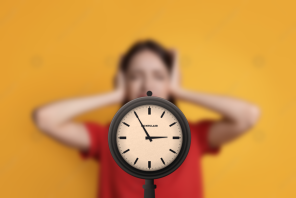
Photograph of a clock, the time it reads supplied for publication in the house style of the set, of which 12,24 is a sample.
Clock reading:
2,55
